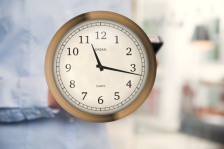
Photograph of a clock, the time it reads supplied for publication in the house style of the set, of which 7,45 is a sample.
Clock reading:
11,17
